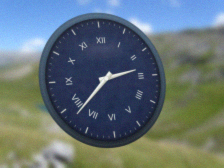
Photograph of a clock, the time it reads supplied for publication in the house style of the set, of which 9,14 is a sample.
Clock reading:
2,38
